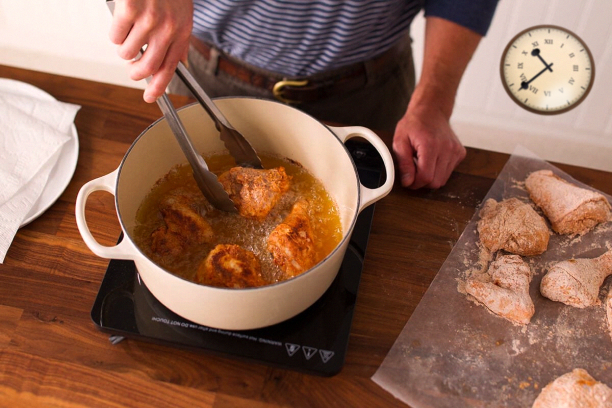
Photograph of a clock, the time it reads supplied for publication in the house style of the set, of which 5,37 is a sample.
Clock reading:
10,38
